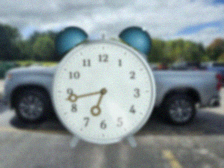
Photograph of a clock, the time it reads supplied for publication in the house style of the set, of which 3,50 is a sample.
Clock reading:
6,43
